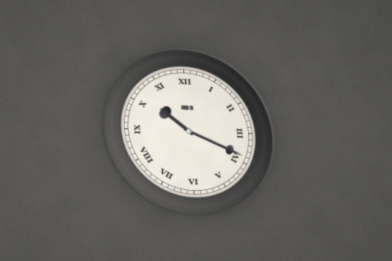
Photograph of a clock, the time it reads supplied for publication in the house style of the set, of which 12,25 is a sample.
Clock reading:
10,19
